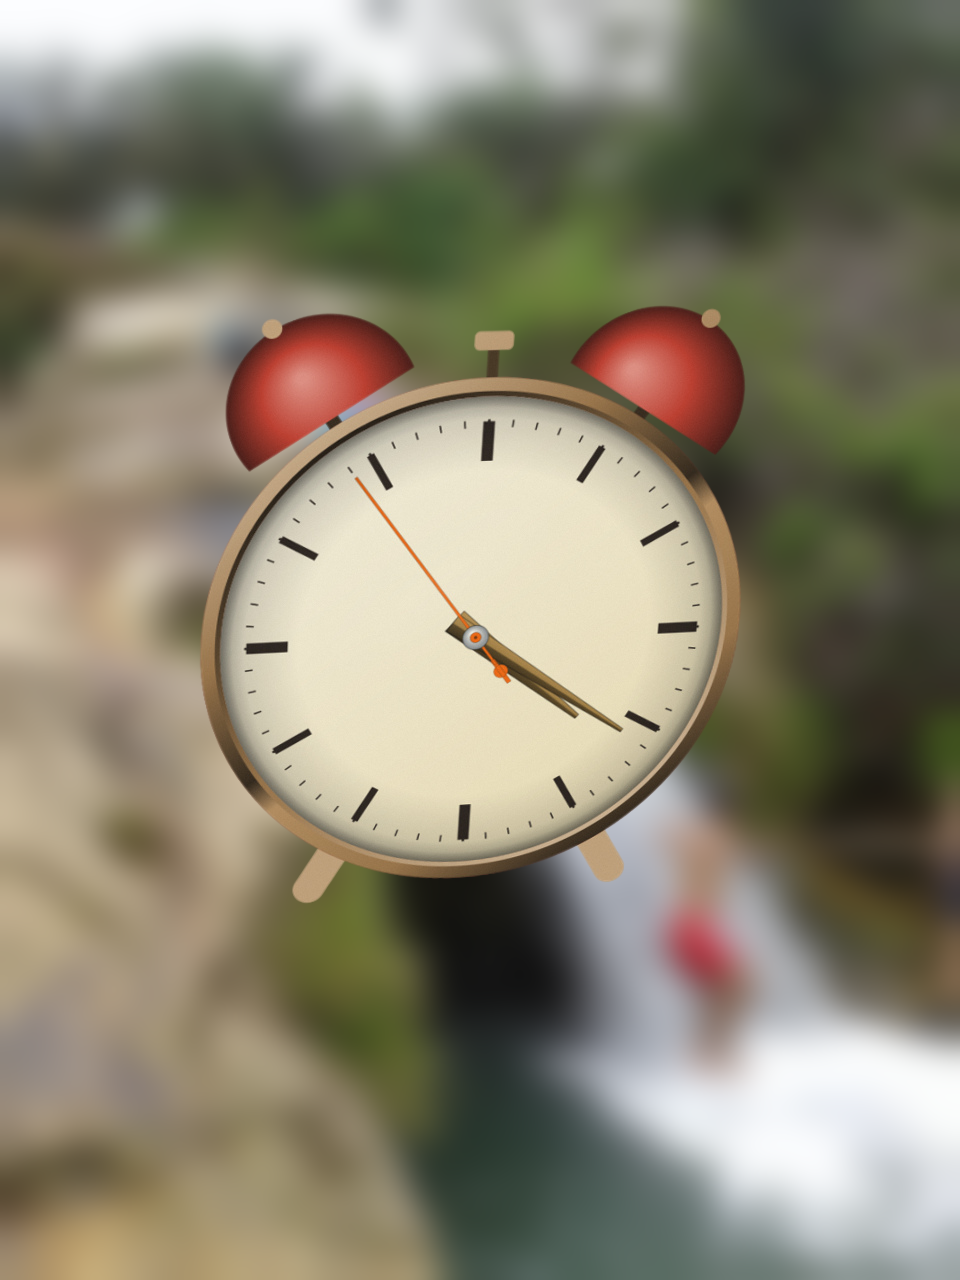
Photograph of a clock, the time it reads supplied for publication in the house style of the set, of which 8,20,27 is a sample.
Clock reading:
4,20,54
